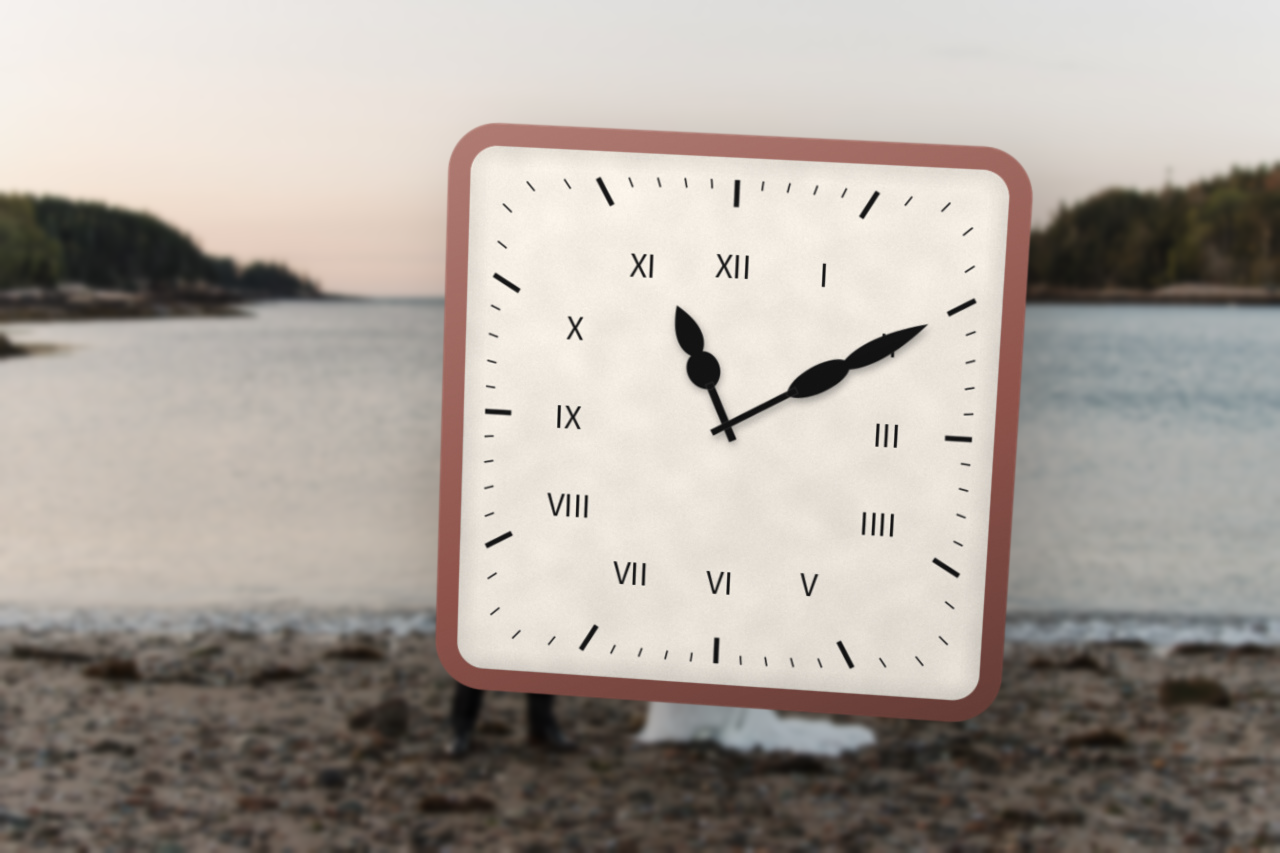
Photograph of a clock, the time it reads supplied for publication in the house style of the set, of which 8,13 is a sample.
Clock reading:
11,10
